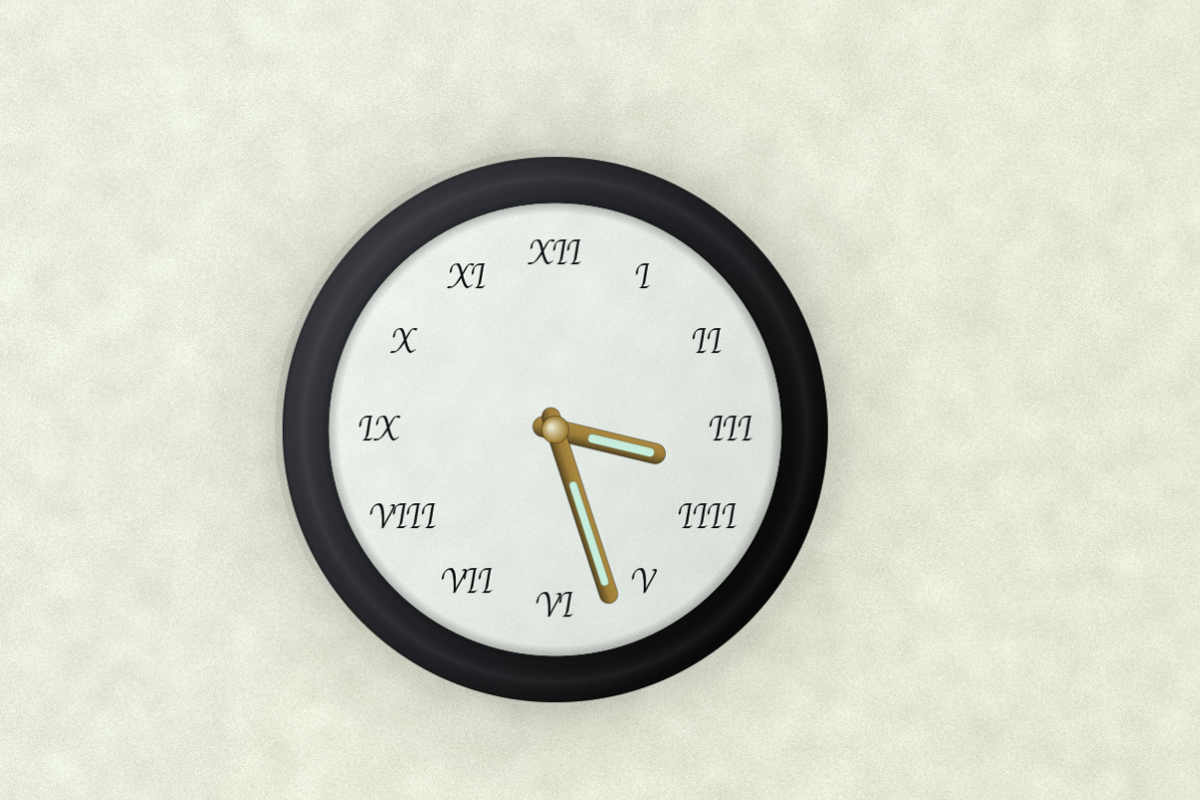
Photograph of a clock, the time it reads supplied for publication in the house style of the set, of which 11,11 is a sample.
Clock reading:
3,27
